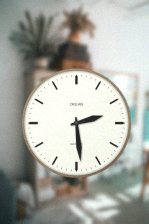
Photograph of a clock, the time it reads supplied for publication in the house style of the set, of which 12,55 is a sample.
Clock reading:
2,29
